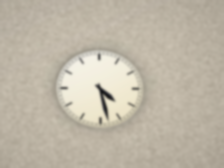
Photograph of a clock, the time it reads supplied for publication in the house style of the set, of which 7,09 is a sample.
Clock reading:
4,28
